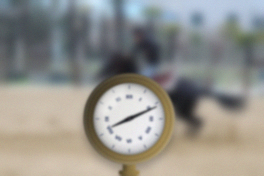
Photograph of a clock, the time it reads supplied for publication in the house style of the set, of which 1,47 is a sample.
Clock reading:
8,11
